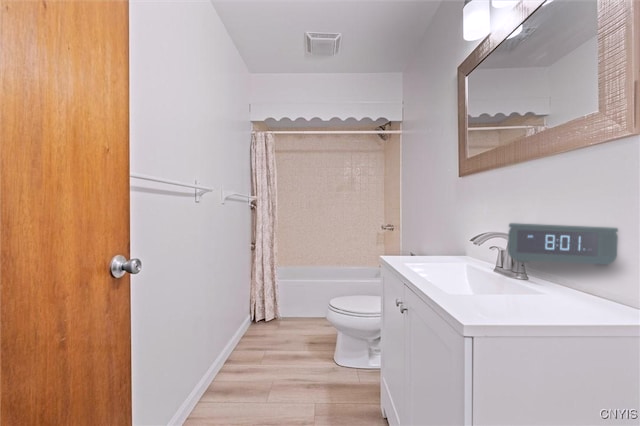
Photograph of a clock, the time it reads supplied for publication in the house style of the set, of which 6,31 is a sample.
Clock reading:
8,01
